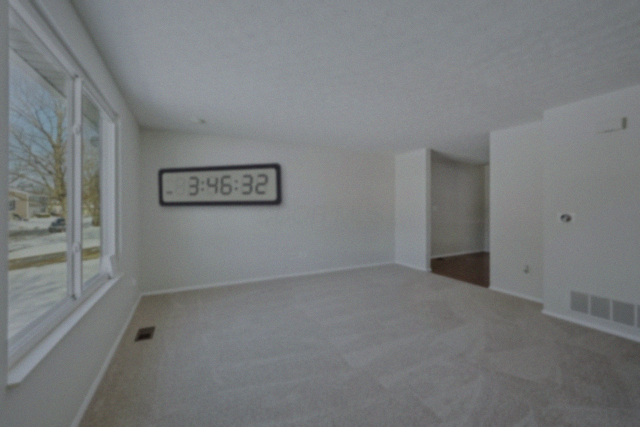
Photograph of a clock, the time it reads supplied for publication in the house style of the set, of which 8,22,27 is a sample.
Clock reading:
3,46,32
